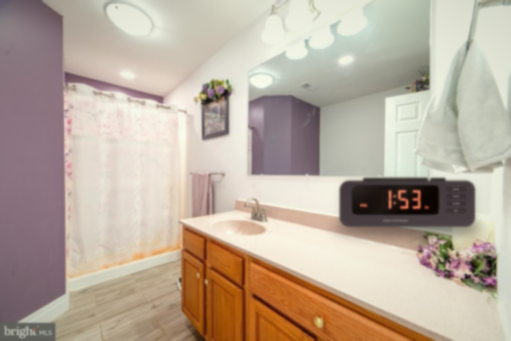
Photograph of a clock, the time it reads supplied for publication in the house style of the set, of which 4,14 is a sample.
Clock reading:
1,53
